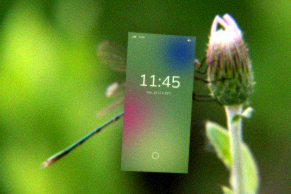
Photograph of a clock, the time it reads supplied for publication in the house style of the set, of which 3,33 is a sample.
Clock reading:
11,45
